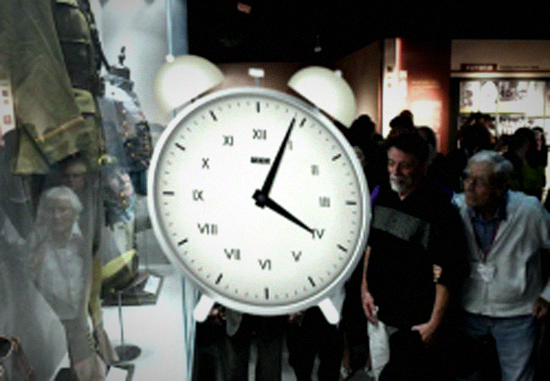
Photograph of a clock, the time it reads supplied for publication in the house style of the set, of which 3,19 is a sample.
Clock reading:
4,04
